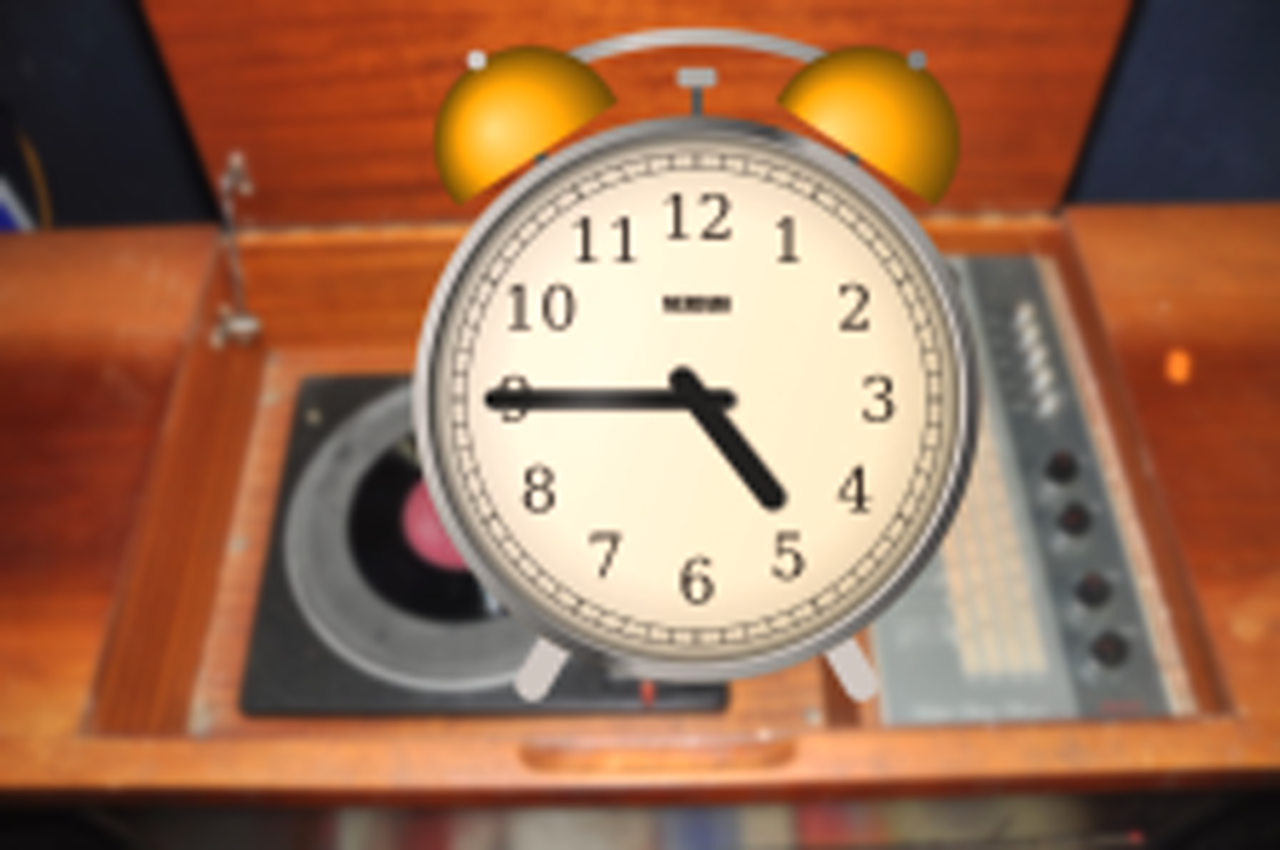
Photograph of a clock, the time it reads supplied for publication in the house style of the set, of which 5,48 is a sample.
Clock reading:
4,45
